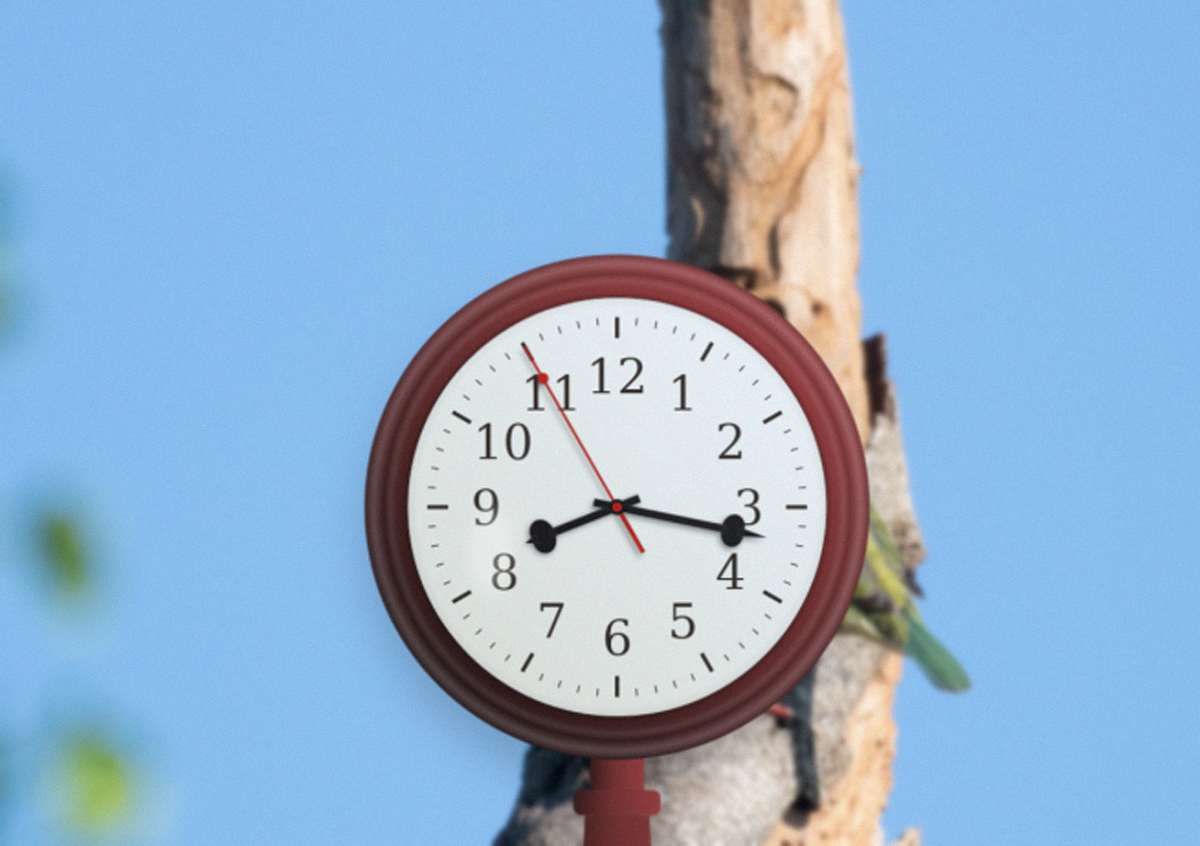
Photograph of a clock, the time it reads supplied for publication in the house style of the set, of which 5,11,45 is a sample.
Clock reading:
8,16,55
